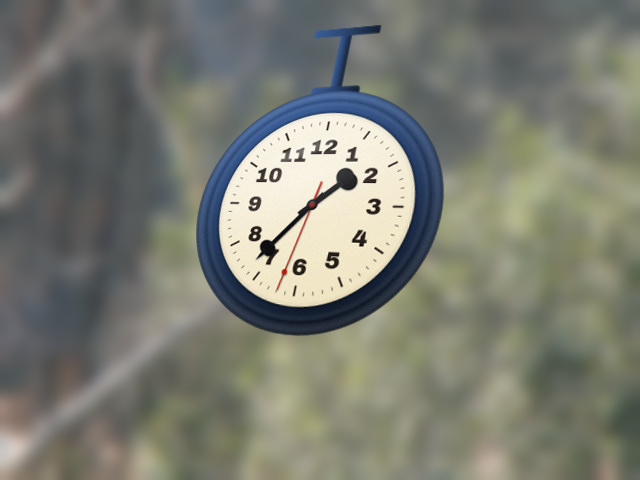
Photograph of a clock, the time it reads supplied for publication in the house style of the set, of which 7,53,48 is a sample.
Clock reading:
1,36,32
